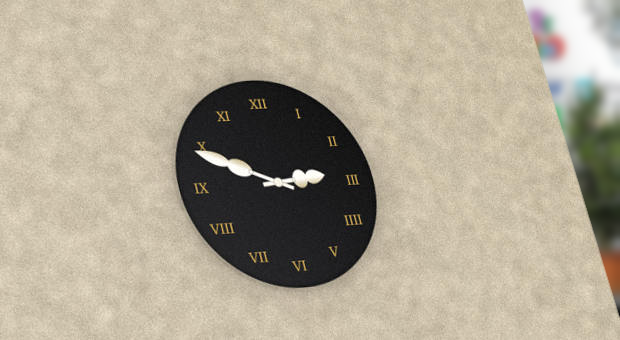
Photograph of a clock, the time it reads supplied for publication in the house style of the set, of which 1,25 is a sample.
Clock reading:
2,49
